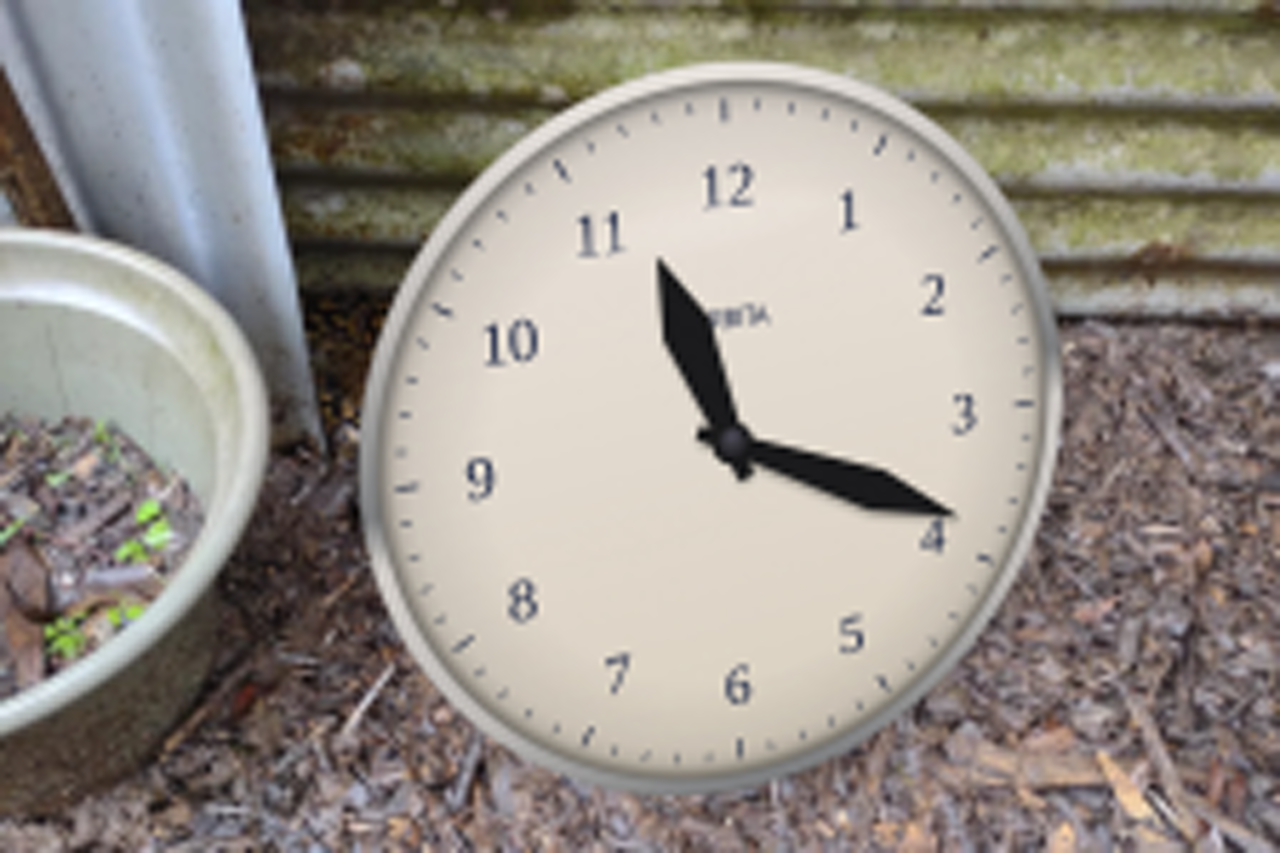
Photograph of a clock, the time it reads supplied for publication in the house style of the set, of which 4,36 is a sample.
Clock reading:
11,19
